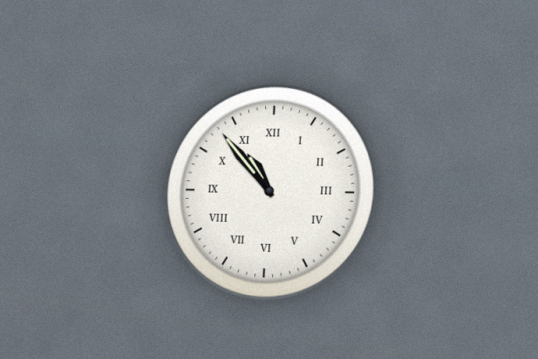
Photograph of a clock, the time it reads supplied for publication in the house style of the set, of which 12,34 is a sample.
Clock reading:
10,53
